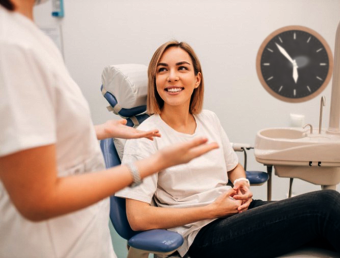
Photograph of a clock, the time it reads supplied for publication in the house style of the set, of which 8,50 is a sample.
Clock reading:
5,53
